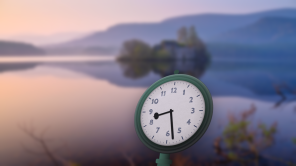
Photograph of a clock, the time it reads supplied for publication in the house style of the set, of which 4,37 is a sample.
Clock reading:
8,28
